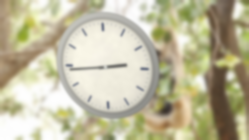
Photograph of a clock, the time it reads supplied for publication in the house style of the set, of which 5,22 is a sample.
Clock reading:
2,44
